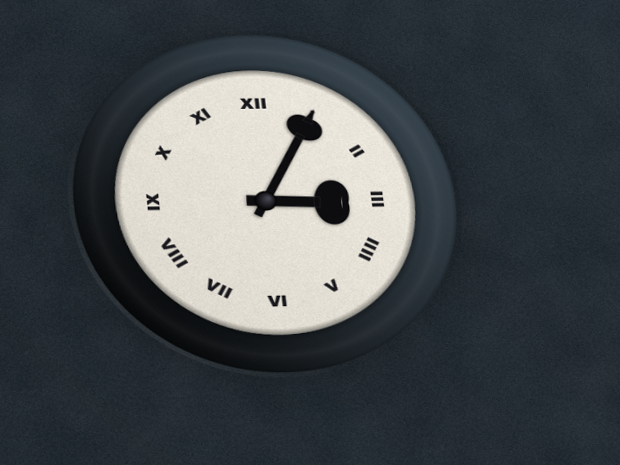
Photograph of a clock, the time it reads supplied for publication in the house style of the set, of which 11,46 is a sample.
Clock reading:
3,05
